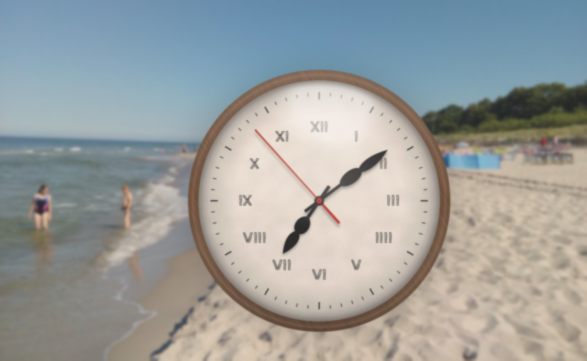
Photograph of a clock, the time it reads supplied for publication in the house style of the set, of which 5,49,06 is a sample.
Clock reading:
7,08,53
